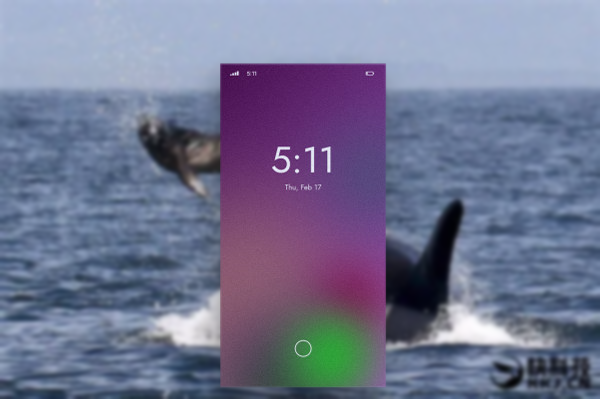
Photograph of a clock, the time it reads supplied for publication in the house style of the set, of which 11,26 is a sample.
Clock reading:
5,11
